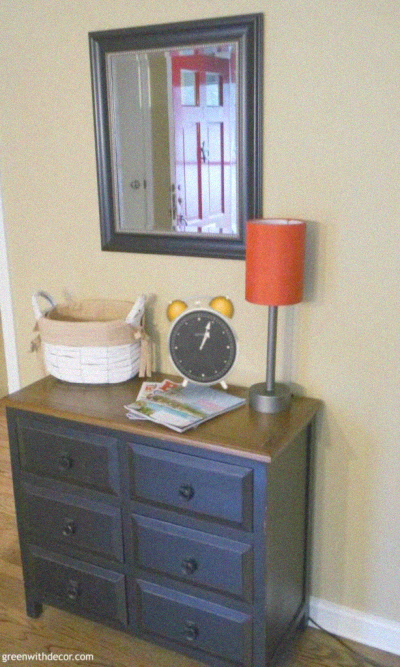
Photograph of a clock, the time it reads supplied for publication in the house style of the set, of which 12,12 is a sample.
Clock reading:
1,04
